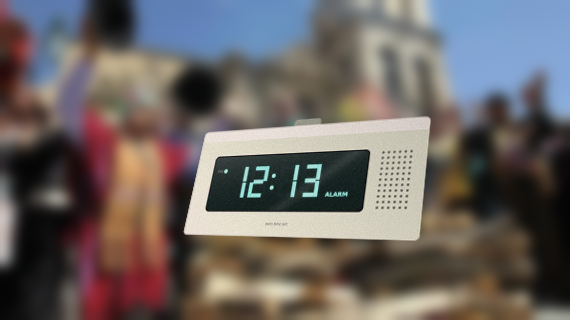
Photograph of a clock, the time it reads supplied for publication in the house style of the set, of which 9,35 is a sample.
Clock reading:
12,13
